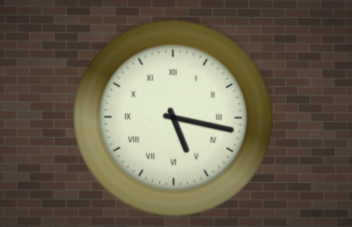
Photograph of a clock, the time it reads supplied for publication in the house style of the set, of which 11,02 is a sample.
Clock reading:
5,17
